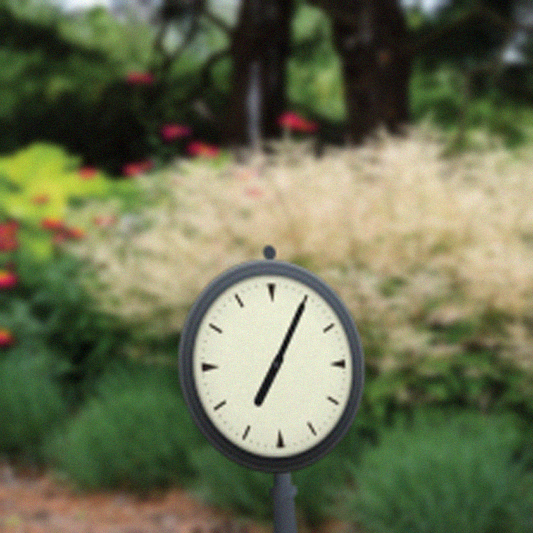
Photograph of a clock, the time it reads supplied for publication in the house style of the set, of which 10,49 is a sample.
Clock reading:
7,05
